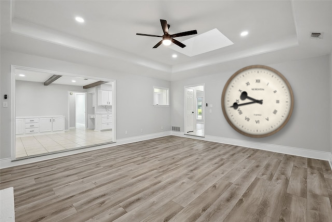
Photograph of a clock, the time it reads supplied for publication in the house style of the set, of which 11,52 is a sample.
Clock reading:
9,43
